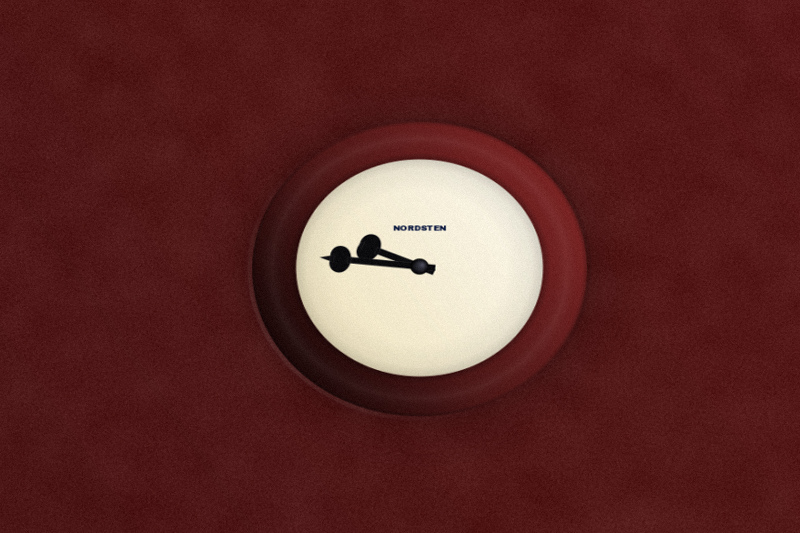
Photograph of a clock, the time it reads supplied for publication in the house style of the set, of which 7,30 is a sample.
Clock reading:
9,46
